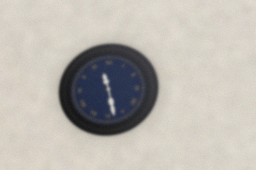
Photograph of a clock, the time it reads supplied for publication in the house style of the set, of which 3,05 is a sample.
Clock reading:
11,28
